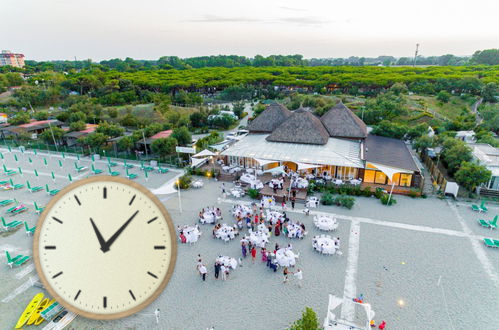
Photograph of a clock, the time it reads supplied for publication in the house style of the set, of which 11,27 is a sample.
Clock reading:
11,07
